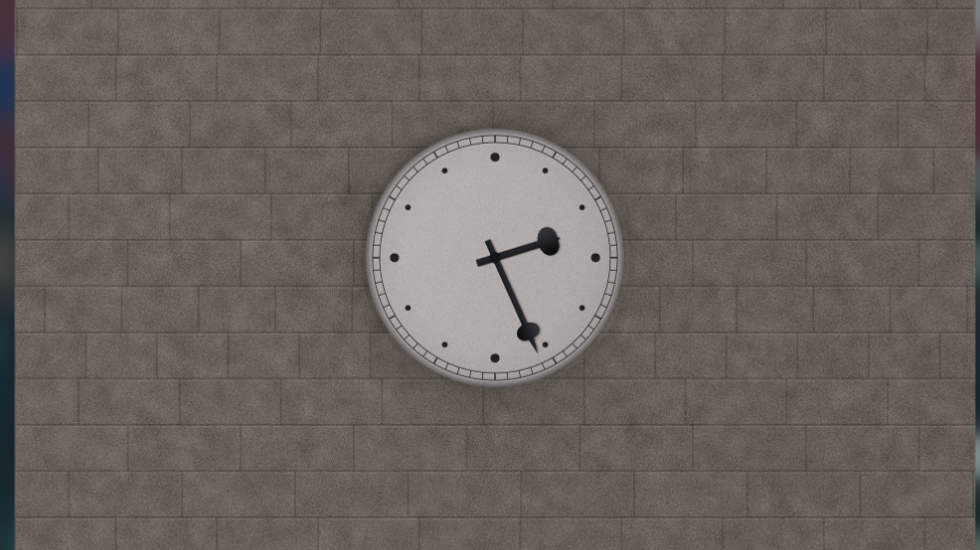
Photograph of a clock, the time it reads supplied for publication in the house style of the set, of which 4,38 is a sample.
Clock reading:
2,26
